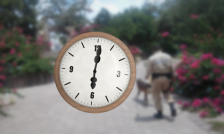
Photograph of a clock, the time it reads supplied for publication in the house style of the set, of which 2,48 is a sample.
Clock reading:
6,01
